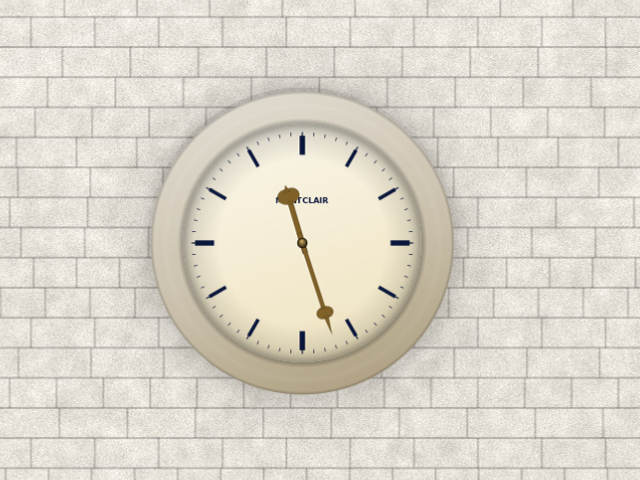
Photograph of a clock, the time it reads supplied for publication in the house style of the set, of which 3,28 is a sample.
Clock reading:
11,27
